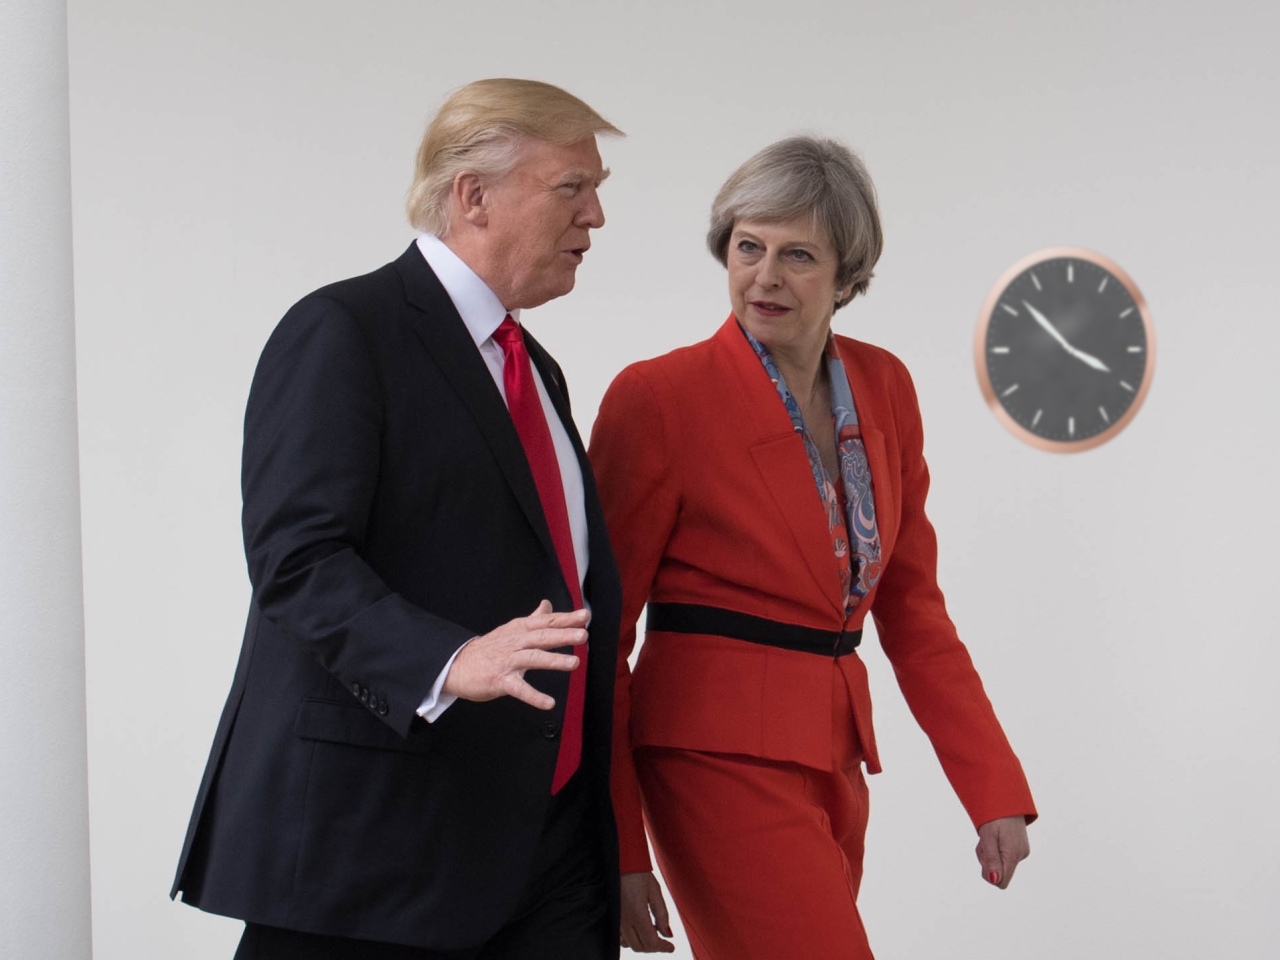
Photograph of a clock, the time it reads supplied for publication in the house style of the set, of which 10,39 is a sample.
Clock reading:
3,52
